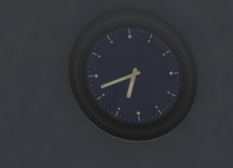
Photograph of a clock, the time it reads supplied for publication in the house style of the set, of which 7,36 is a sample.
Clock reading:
6,42
